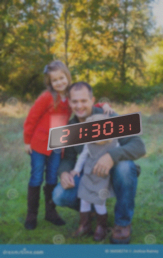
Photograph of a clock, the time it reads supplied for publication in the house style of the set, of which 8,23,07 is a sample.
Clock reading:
21,30,31
